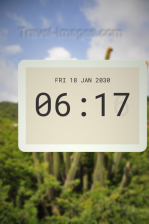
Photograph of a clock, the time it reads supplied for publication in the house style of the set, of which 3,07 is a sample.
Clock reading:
6,17
